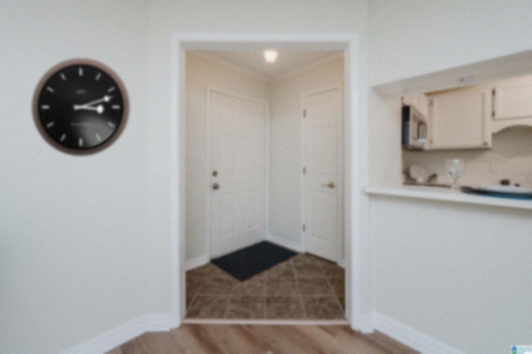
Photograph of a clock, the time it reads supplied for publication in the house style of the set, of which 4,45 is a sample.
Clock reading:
3,12
